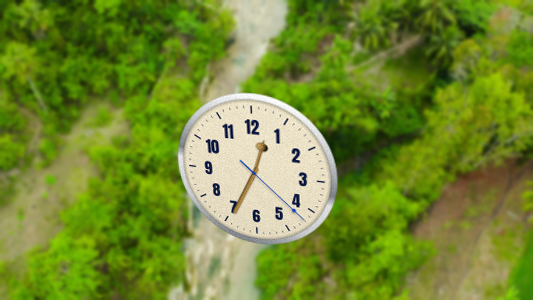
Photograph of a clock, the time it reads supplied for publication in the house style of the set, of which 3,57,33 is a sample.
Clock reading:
12,34,22
